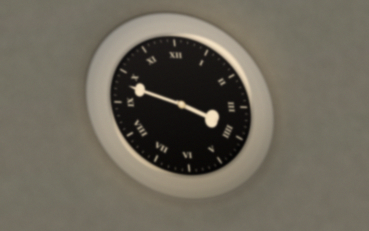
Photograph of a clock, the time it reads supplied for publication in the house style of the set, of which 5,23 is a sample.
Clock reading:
3,48
